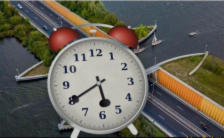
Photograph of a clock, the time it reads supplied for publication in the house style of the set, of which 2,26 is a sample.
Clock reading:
5,40
